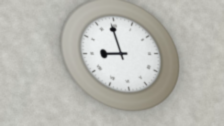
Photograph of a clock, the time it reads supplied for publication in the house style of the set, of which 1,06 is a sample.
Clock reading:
8,59
